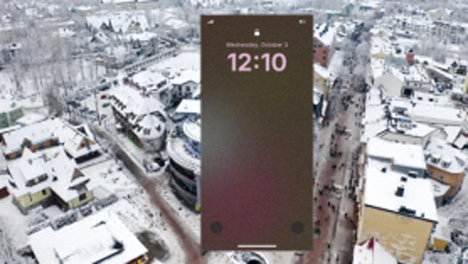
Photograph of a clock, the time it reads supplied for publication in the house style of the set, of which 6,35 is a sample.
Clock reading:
12,10
